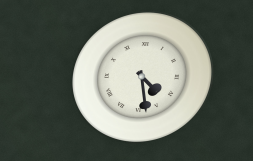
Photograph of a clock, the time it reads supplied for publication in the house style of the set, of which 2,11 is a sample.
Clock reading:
4,28
